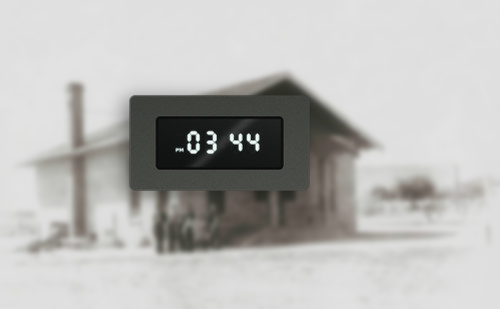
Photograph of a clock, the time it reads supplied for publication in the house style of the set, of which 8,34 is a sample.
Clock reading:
3,44
